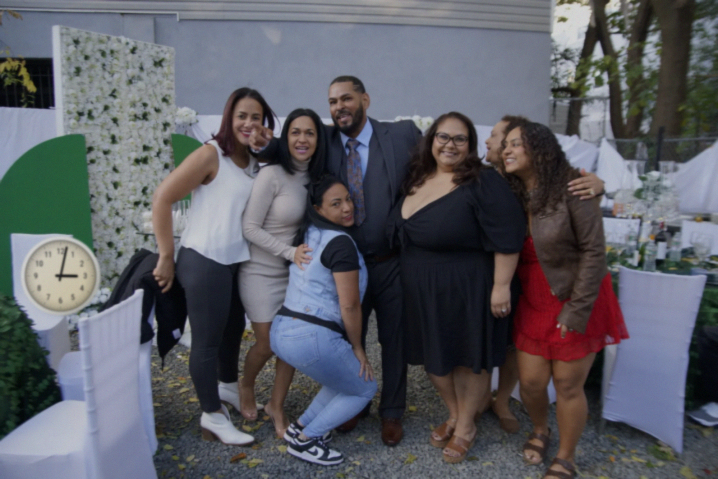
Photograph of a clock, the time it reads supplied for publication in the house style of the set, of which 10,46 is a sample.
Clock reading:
3,02
